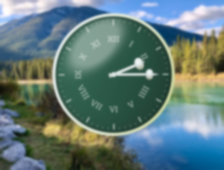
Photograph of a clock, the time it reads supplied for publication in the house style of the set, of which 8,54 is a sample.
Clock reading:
2,15
